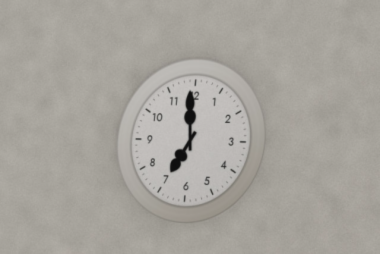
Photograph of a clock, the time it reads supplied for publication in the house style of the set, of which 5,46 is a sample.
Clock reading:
6,59
